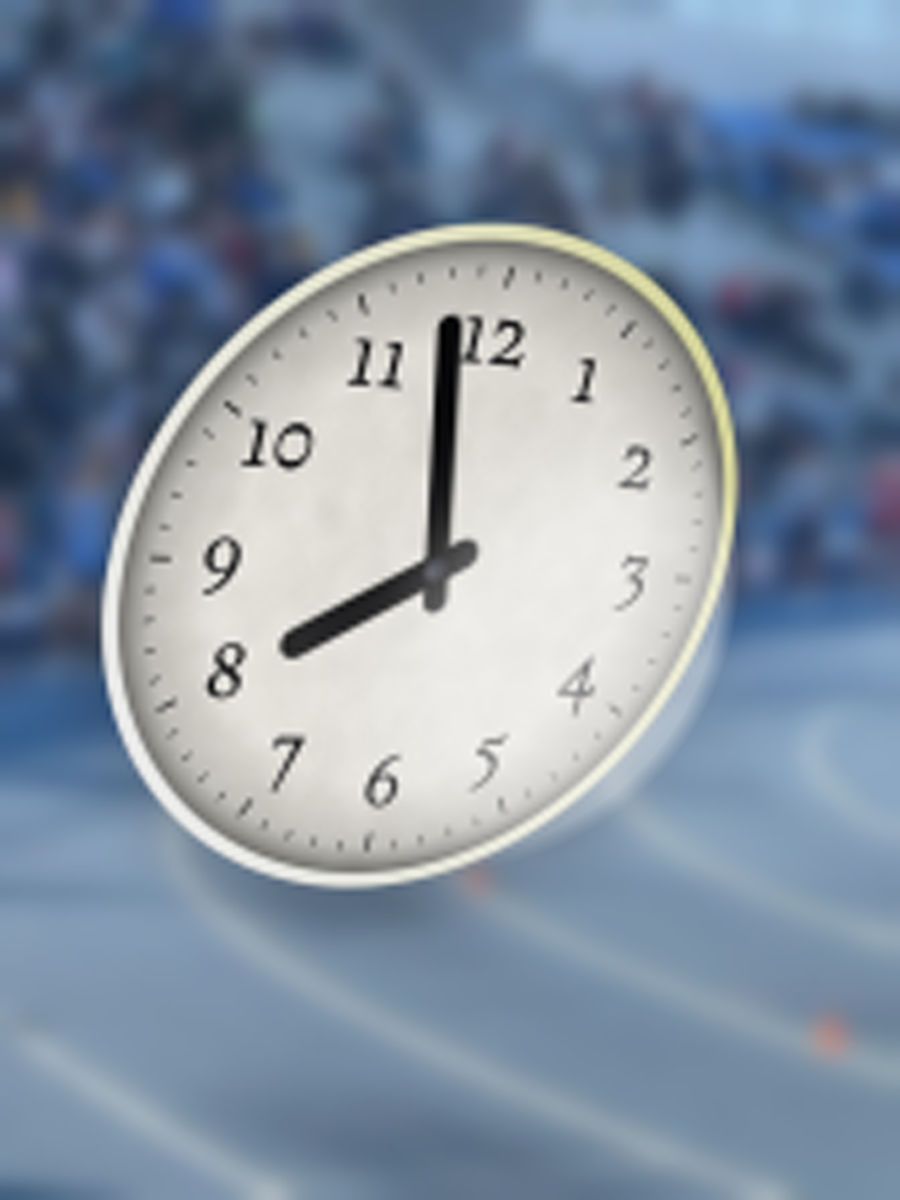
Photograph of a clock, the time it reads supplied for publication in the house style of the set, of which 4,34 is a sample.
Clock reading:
7,58
